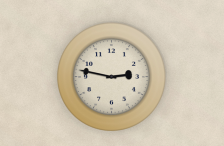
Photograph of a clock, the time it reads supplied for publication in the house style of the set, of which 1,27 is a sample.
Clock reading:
2,47
